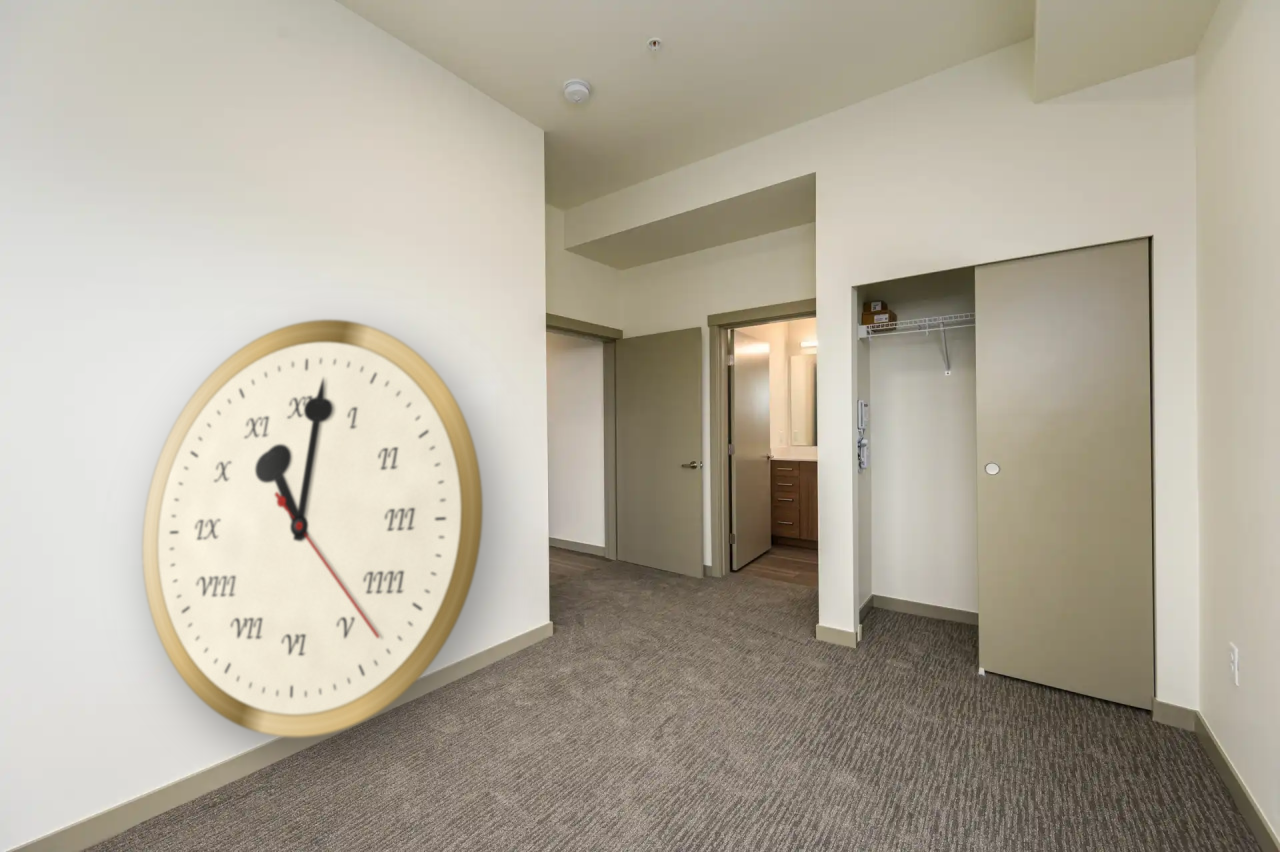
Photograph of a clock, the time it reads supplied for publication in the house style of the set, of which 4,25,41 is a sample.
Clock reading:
11,01,23
